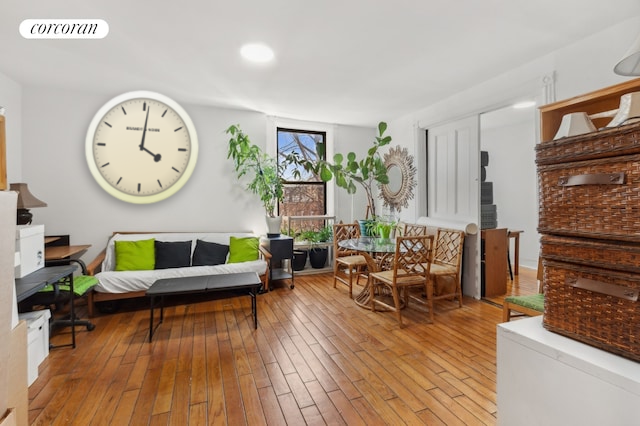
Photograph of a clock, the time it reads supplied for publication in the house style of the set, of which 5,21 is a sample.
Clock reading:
4,01
